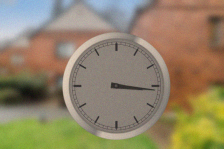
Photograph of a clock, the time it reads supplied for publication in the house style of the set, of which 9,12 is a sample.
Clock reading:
3,16
